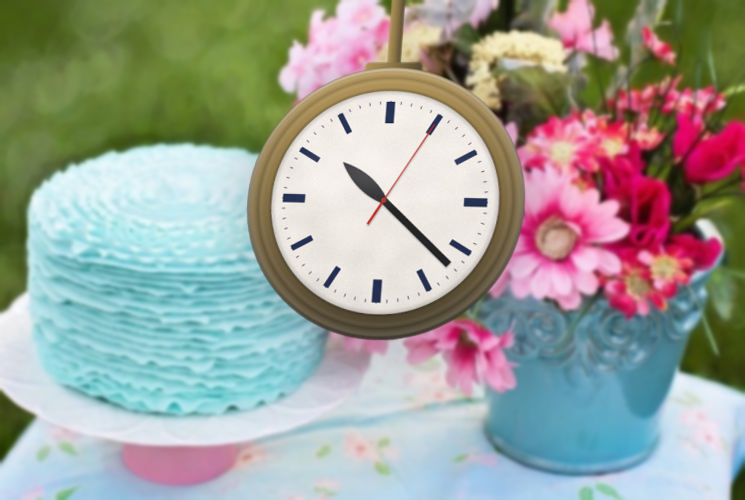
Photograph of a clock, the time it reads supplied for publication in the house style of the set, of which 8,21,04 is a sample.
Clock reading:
10,22,05
